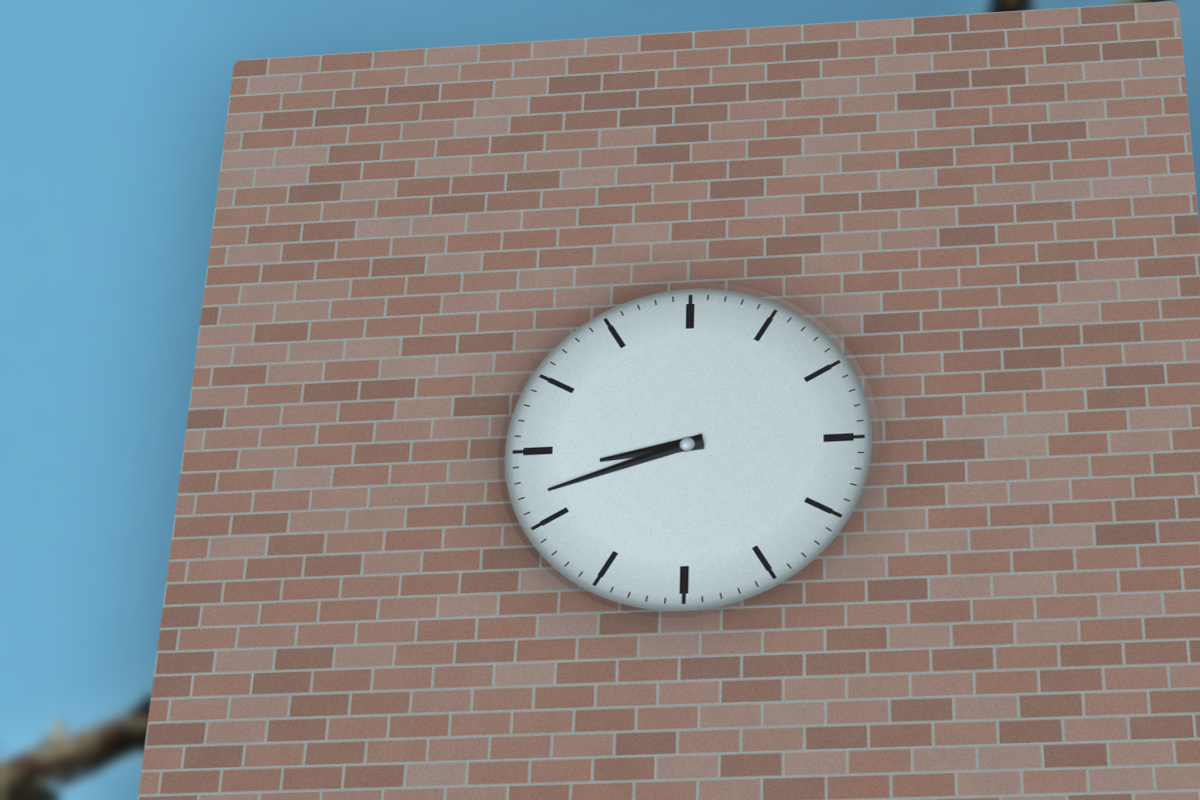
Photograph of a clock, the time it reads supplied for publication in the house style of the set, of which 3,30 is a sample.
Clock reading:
8,42
